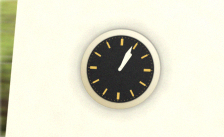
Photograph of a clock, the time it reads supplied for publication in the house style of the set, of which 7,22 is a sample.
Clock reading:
1,04
